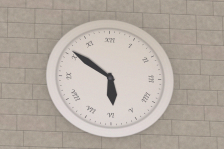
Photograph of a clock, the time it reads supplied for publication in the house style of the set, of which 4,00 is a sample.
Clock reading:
5,51
